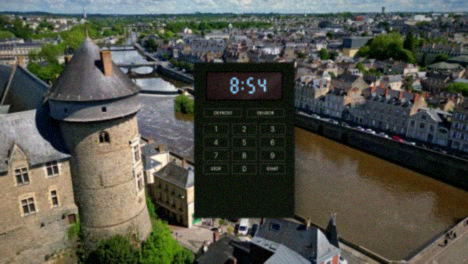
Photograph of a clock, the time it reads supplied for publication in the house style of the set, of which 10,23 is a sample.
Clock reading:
8,54
